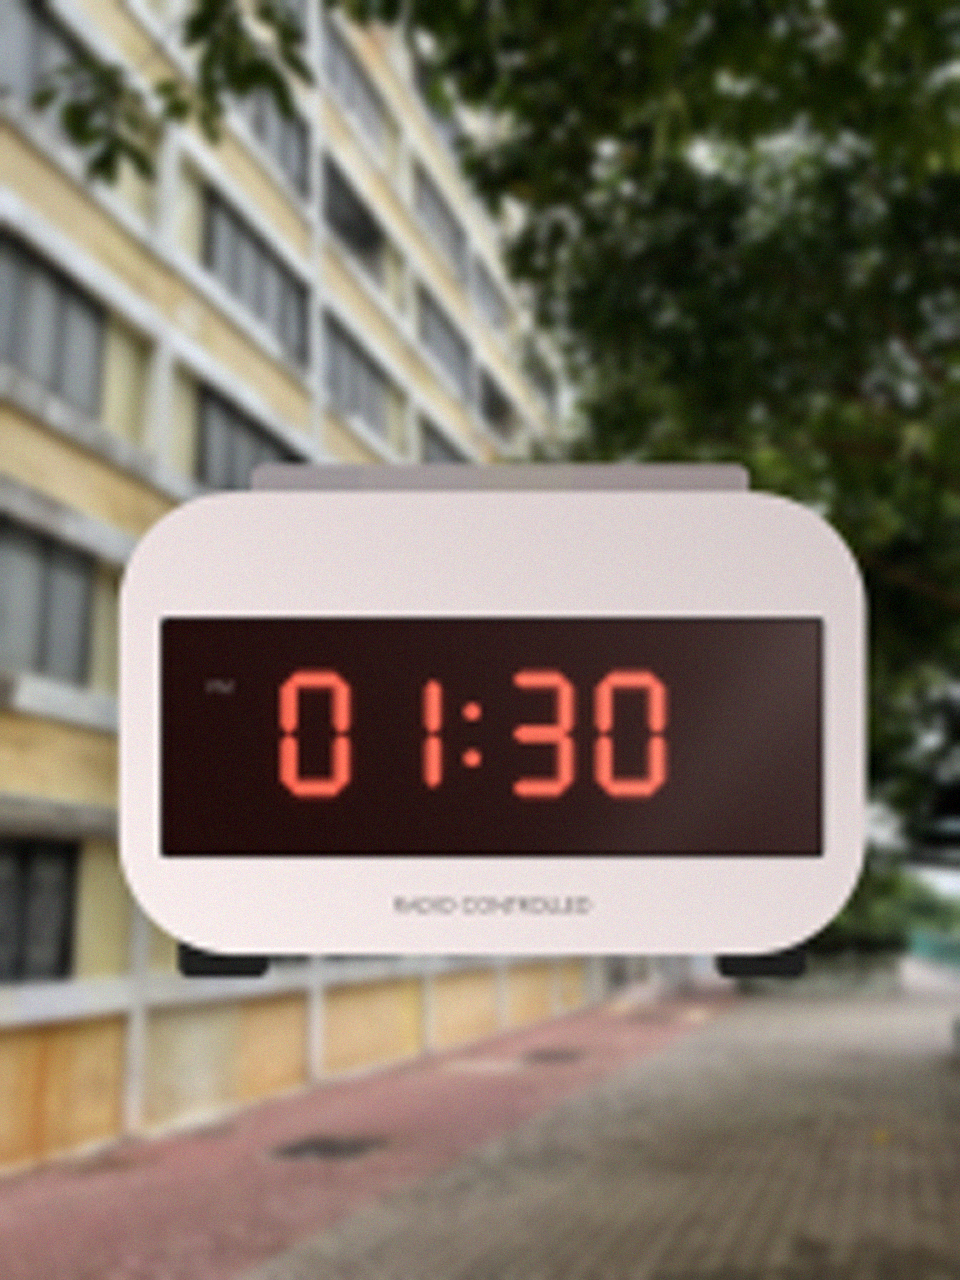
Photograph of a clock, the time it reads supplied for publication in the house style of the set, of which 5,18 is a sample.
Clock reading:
1,30
